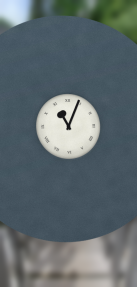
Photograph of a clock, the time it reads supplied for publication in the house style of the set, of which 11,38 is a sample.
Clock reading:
11,04
